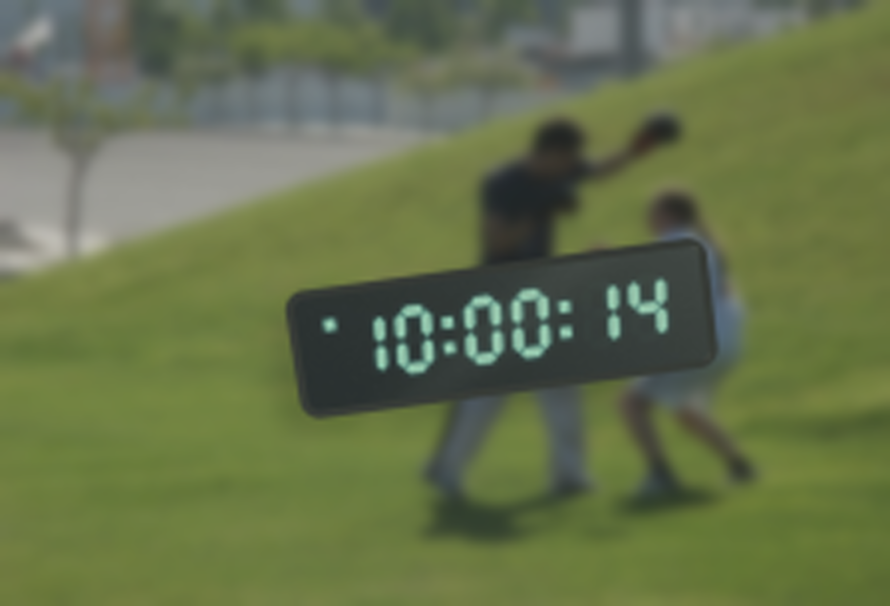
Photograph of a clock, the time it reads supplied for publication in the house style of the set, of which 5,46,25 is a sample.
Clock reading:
10,00,14
